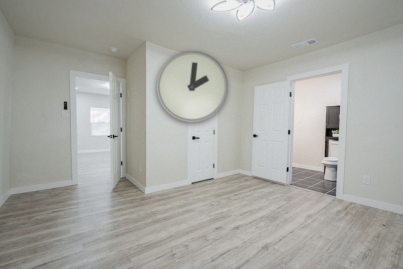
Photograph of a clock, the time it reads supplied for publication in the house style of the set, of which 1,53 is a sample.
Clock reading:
2,01
